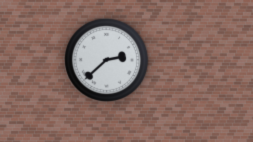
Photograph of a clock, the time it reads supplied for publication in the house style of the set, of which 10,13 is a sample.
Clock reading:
2,38
